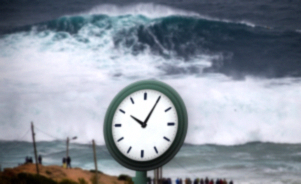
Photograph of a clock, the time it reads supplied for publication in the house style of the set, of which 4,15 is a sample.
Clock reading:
10,05
